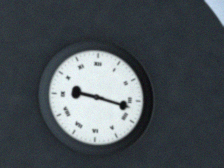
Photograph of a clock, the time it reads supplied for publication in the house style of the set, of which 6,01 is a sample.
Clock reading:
9,17
